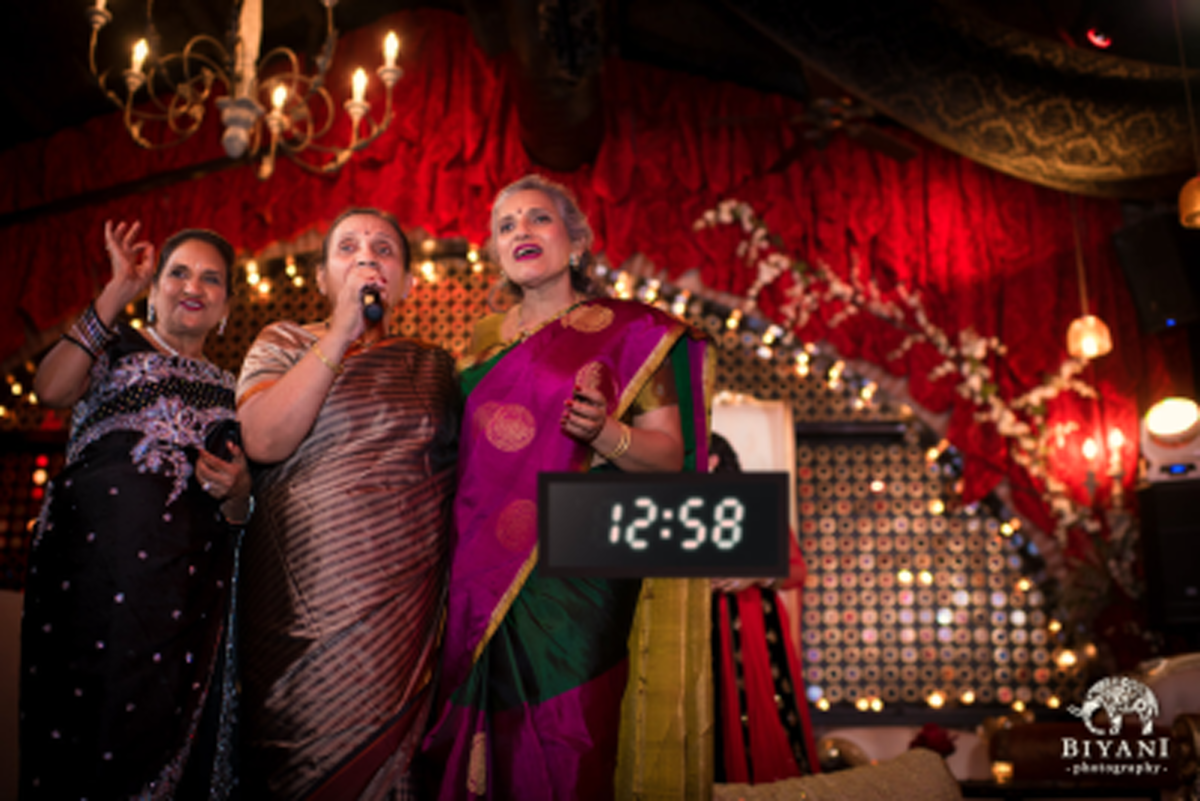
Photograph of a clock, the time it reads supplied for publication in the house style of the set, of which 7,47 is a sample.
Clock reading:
12,58
